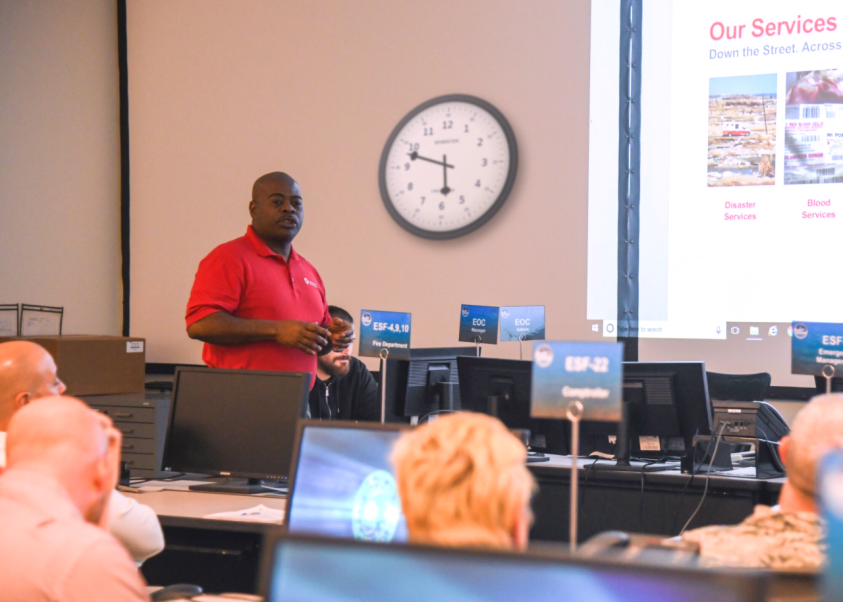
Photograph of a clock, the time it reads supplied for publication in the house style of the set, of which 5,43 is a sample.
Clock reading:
5,48
